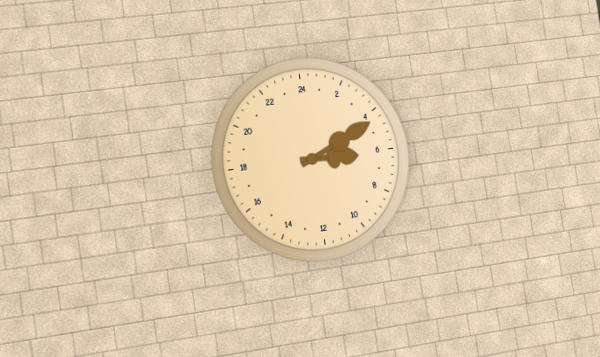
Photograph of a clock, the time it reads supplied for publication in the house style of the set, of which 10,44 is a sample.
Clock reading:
6,11
